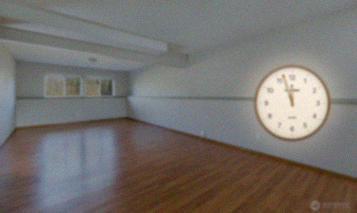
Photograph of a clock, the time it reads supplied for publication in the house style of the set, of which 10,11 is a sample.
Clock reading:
11,57
